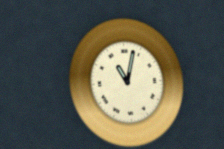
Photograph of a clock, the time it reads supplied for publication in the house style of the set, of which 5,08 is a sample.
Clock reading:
11,03
